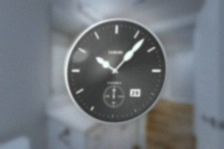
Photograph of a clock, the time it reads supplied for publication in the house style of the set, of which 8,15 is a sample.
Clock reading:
10,07
